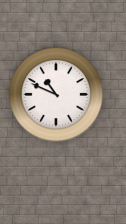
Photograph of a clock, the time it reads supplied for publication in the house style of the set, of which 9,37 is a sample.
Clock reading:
10,49
